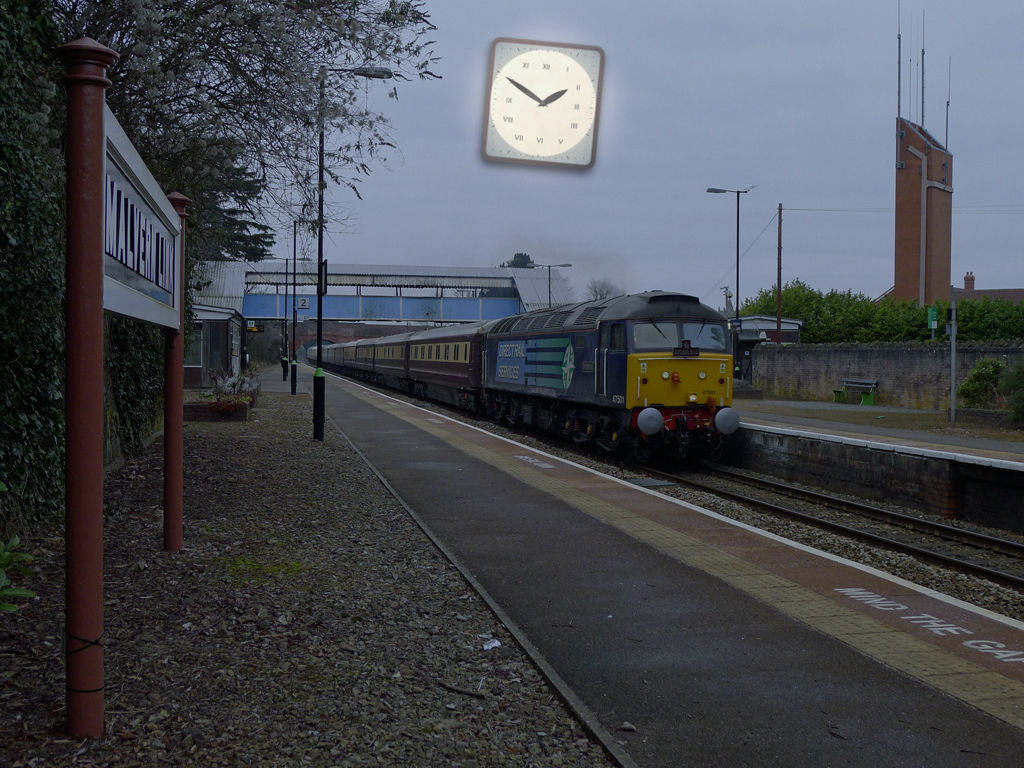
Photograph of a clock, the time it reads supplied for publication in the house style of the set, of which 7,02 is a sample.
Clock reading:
1,50
